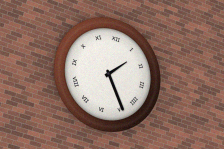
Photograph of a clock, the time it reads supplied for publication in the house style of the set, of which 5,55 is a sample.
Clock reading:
1,24
